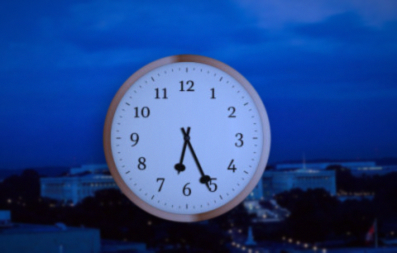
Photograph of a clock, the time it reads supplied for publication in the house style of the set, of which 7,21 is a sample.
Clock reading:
6,26
